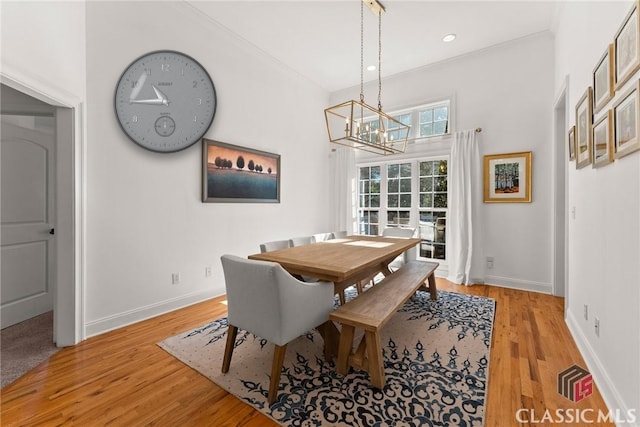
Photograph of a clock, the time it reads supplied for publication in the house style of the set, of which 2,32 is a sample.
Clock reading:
10,45
